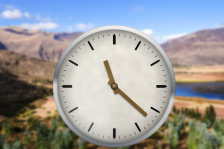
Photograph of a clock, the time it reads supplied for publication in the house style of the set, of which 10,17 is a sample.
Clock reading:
11,22
